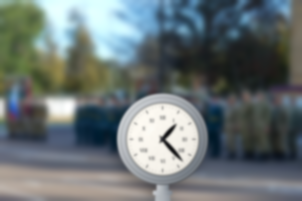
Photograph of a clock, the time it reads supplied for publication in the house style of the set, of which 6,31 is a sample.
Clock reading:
1,23
